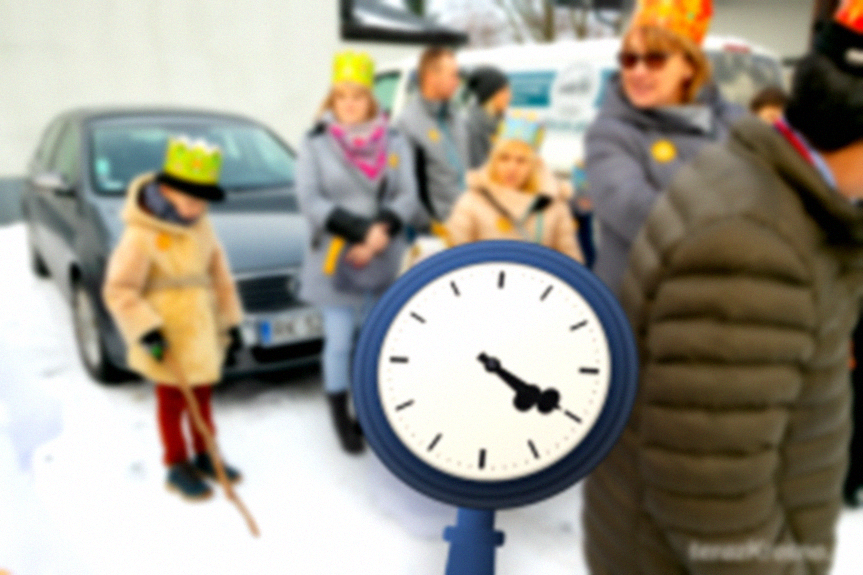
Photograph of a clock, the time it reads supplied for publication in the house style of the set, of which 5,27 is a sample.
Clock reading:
4,20
